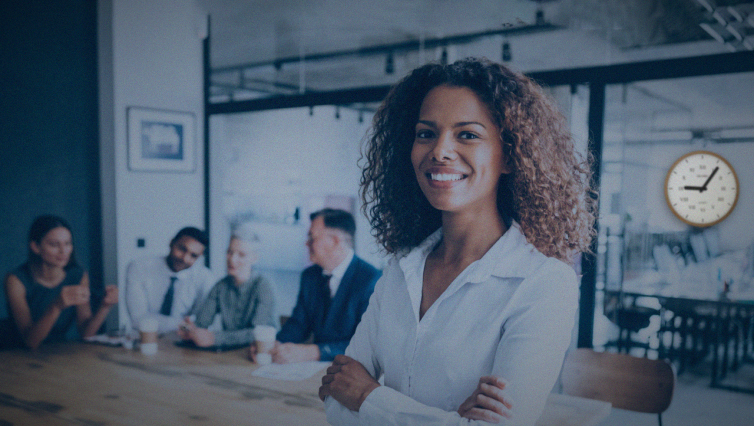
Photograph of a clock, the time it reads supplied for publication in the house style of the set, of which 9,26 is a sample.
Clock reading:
9,06
